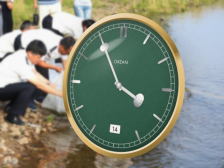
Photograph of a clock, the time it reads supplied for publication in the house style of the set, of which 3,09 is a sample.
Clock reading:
3,55
